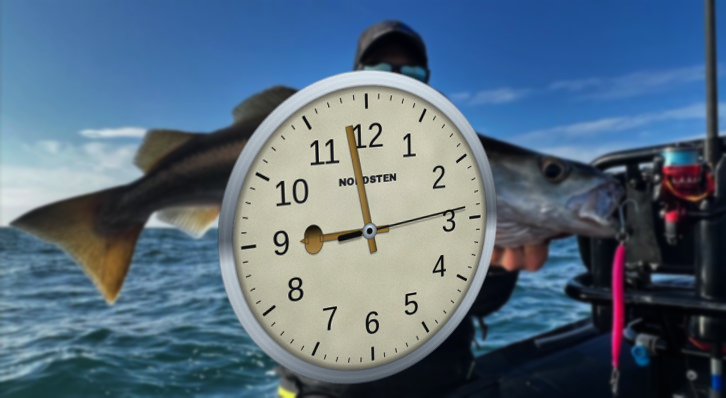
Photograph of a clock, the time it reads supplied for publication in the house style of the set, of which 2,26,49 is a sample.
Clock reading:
8,58,14
